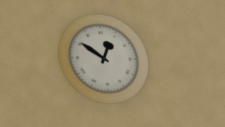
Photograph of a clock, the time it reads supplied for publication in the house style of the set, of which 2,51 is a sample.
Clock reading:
12,51
